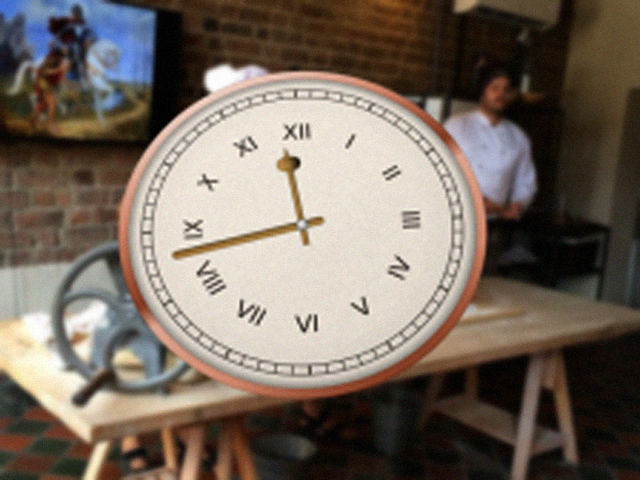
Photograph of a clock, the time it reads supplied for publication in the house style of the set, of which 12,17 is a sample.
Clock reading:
11,43
